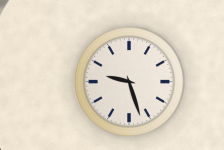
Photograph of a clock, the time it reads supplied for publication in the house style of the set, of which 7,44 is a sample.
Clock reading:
9,27
